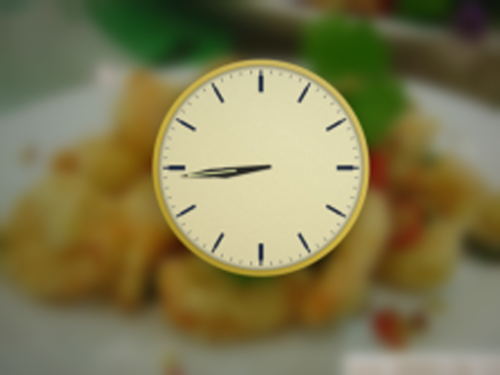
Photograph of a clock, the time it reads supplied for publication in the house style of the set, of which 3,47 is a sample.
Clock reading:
8,44
